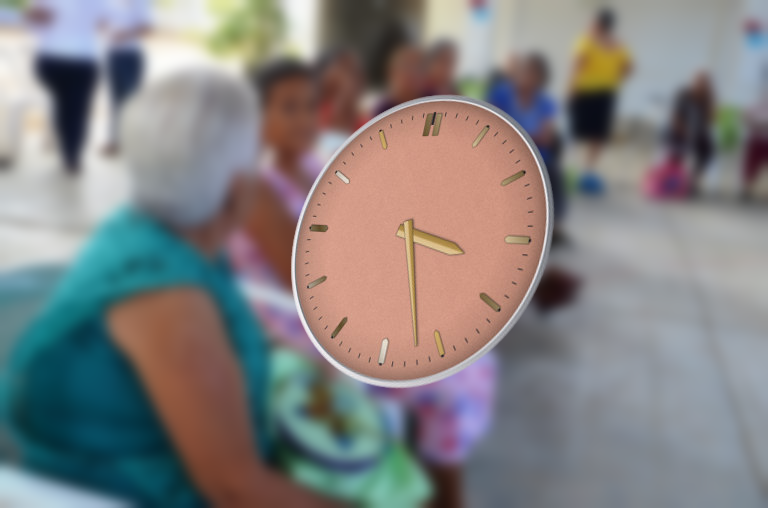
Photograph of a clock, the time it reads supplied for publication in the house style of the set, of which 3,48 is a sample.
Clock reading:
3,27
